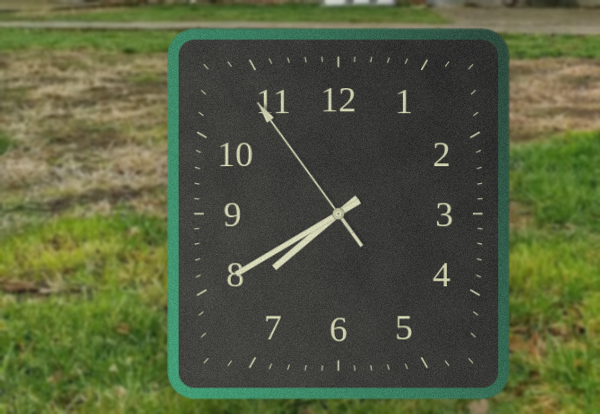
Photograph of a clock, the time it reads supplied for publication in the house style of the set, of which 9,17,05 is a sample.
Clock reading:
7,39,54
